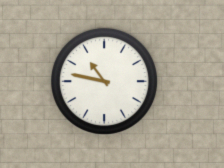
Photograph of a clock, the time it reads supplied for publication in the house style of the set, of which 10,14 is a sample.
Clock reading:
10,47
